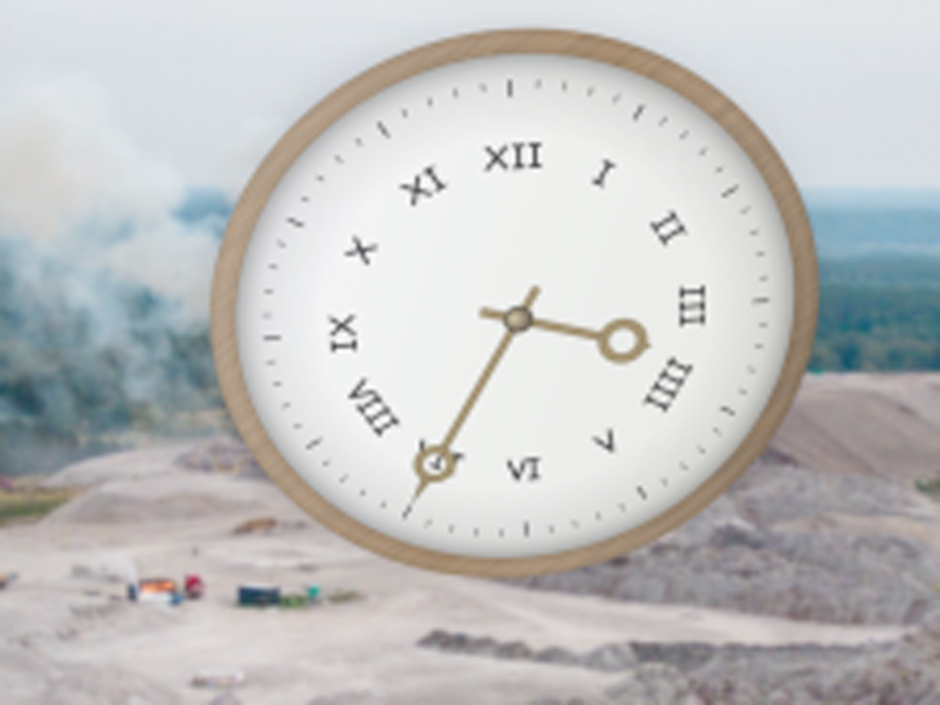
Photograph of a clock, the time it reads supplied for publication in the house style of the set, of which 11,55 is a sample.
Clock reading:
3,35
